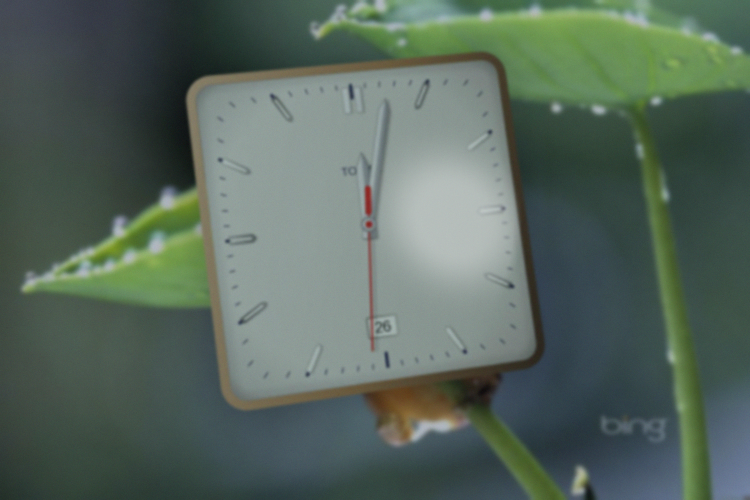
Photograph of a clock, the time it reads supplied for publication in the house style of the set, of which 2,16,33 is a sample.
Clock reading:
12,02,31
